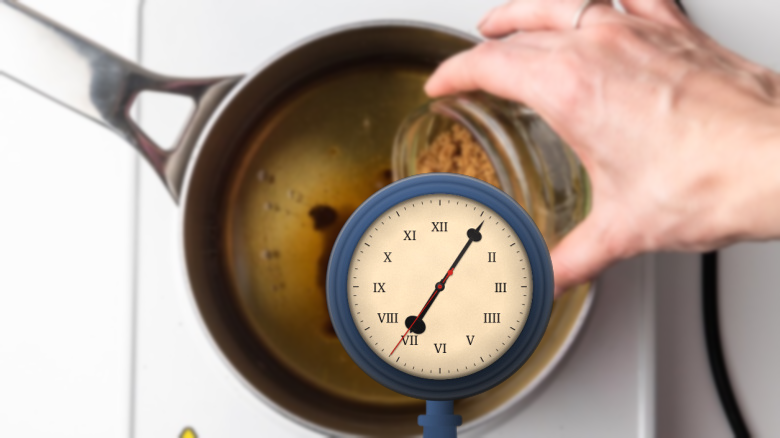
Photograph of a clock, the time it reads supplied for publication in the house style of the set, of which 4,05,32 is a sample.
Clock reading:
7,05,36
